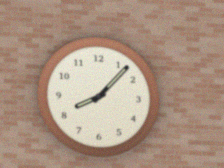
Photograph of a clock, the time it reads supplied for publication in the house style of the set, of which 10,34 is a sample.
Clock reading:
8,07
